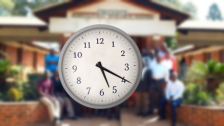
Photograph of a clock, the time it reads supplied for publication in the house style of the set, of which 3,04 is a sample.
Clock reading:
5,20
